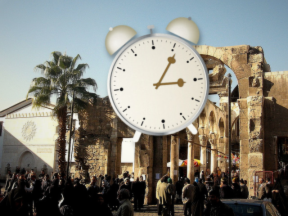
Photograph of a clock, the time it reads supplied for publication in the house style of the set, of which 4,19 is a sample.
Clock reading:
3,06
